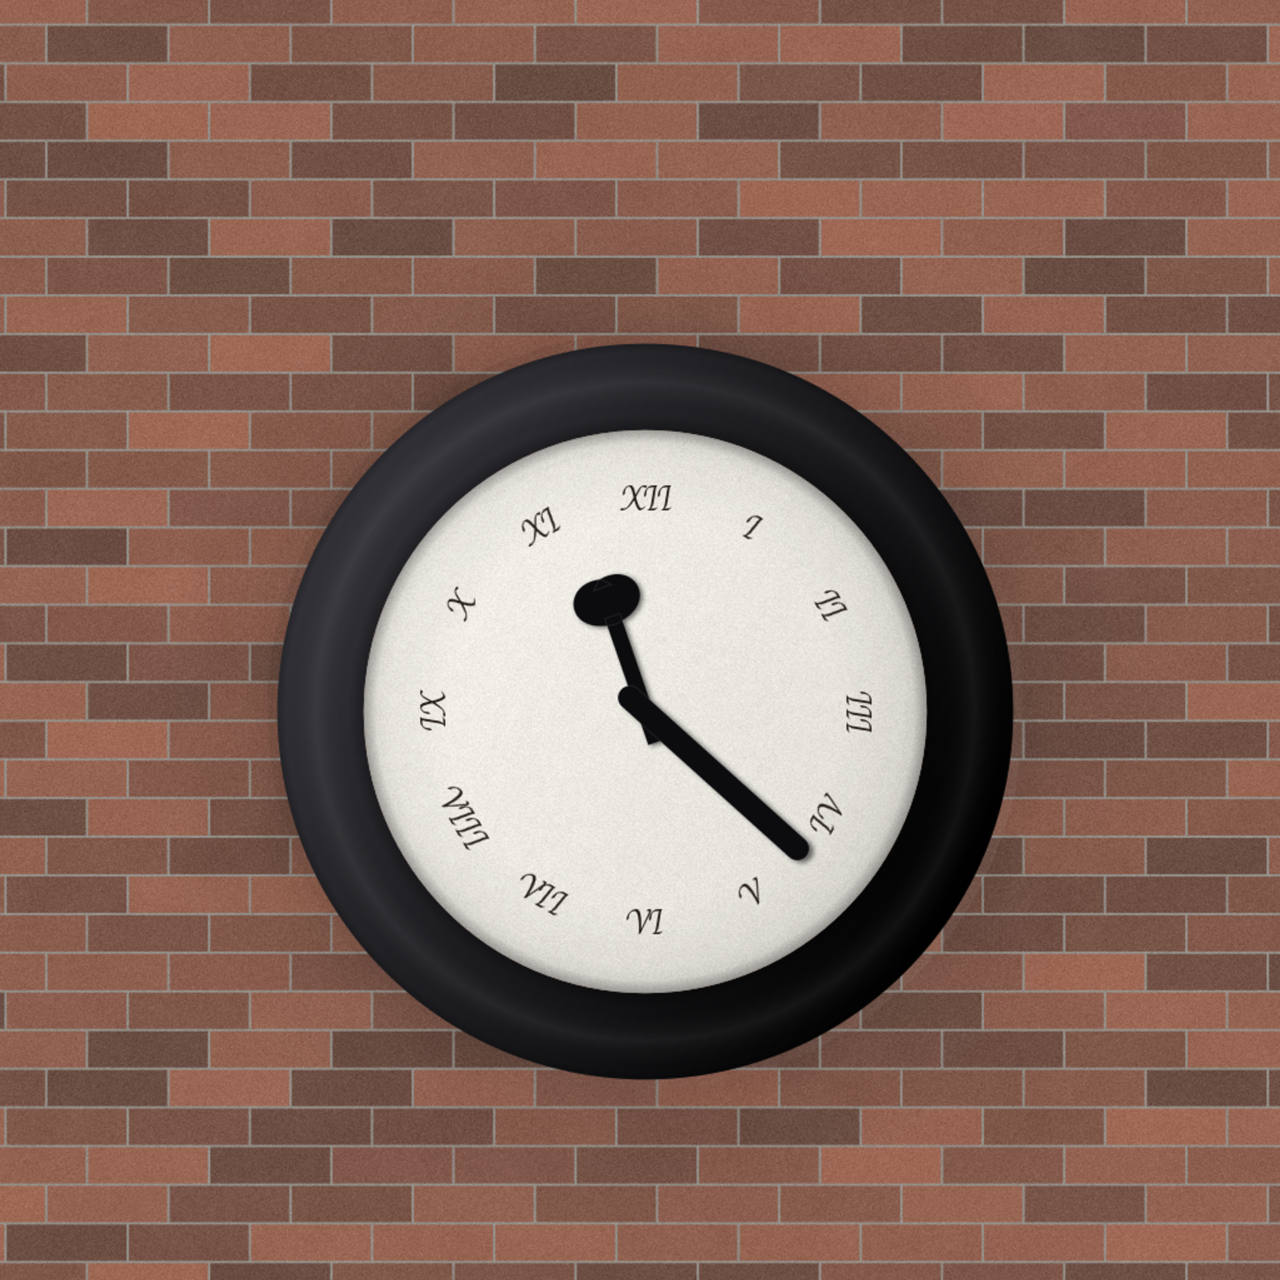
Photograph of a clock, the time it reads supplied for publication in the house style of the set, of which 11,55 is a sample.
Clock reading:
11,22
